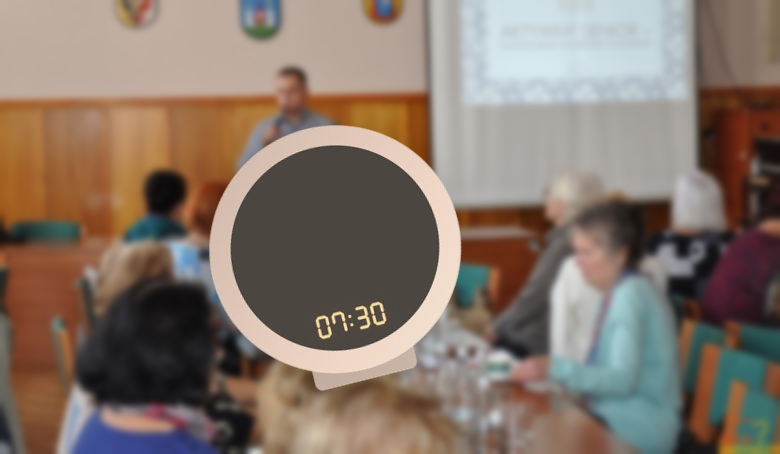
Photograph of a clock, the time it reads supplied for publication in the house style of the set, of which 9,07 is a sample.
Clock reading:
7,30
